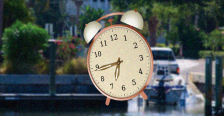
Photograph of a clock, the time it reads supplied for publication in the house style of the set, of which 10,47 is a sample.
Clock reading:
6,44
